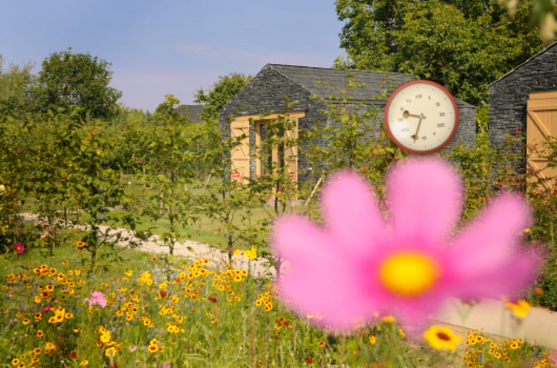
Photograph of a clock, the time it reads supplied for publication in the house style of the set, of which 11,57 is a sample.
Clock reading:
9,34
